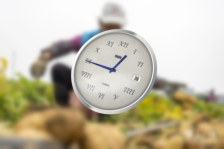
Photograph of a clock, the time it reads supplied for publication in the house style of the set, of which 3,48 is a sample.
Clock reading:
12,45
